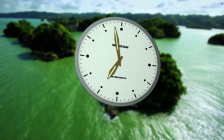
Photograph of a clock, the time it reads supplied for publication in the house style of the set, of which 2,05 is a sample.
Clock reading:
6,58
